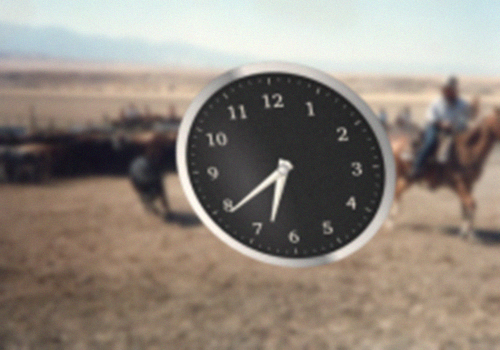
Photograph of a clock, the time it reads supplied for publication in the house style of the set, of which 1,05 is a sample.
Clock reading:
6,39
